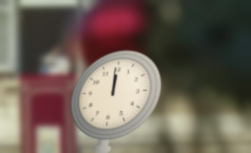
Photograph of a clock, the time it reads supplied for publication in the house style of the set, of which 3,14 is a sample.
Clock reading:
11,59
